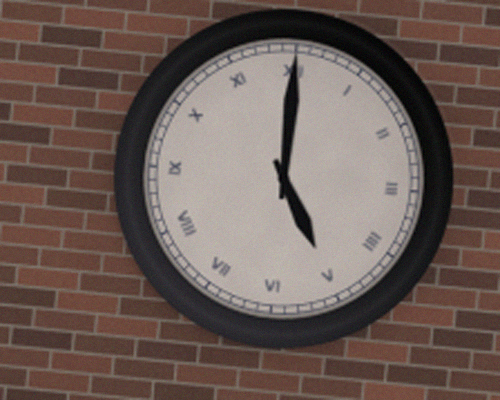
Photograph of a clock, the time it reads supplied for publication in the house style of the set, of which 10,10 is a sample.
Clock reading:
5,00
